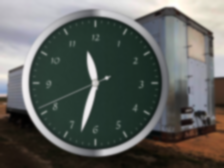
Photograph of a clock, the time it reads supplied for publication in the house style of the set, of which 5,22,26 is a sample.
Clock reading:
11,32,41
